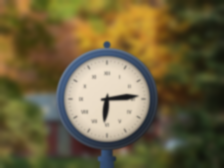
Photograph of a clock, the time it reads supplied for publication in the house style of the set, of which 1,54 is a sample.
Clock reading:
6,14
